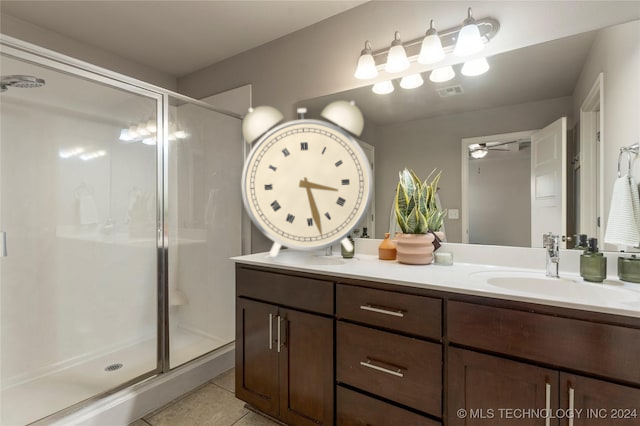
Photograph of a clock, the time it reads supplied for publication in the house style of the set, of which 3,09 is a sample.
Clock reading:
3,28
